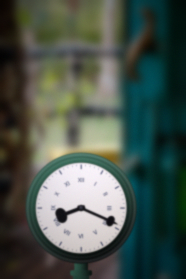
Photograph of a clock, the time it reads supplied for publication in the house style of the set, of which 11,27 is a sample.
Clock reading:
8,19
